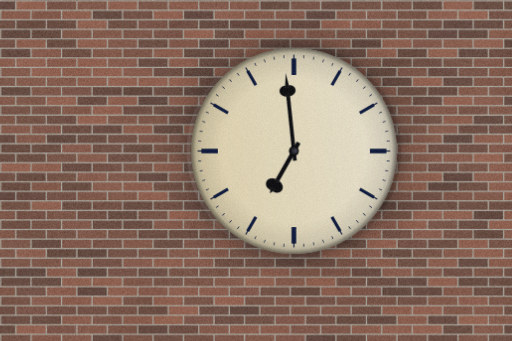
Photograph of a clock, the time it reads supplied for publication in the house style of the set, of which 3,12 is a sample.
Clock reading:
6,59
